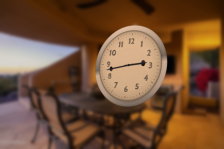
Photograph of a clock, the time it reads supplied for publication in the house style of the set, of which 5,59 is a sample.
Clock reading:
2,43
